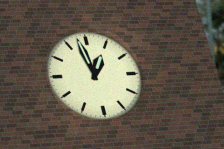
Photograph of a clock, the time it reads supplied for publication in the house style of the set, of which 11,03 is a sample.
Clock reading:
12,58
